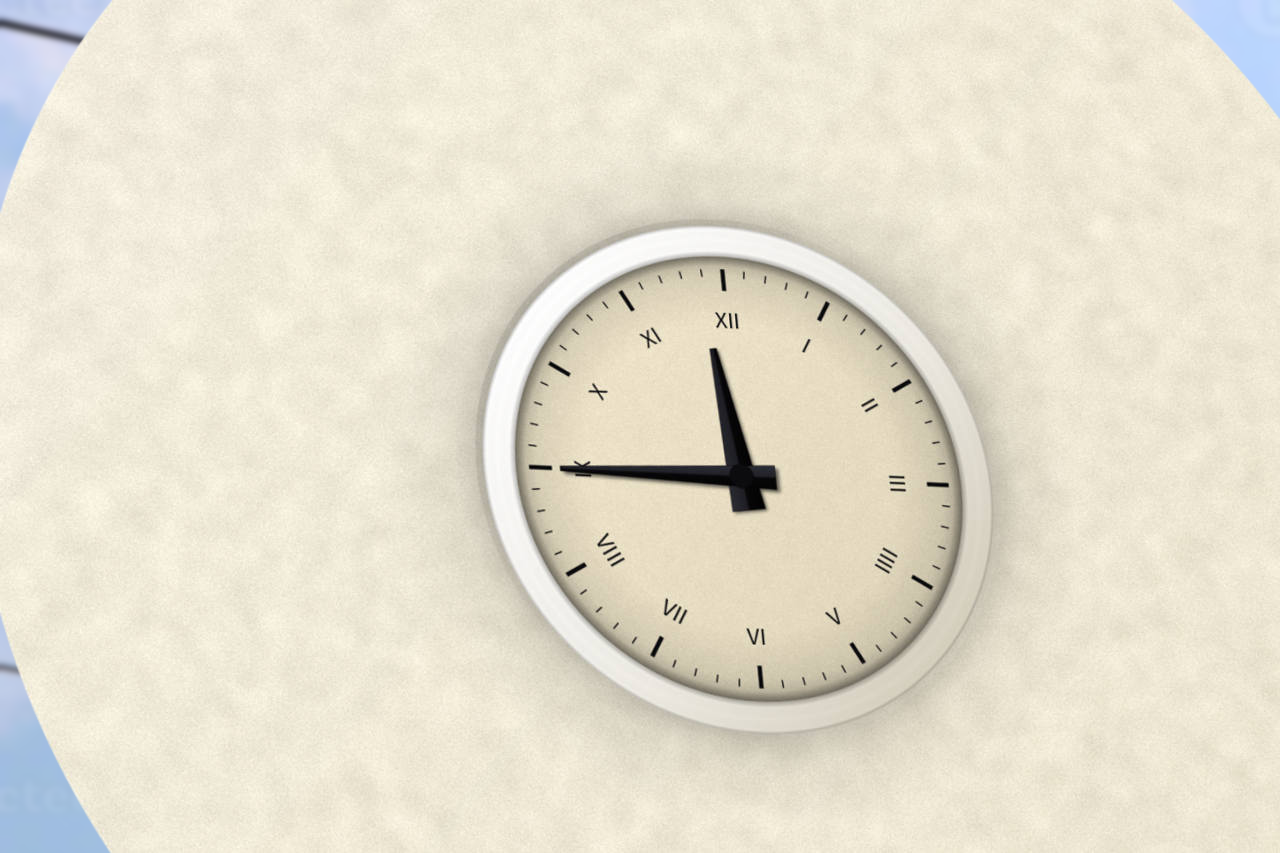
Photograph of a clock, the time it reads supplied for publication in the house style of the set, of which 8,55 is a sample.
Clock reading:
11,45
